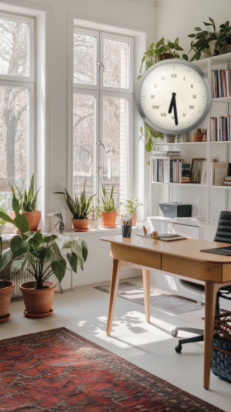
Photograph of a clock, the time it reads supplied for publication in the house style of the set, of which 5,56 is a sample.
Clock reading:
6,29
